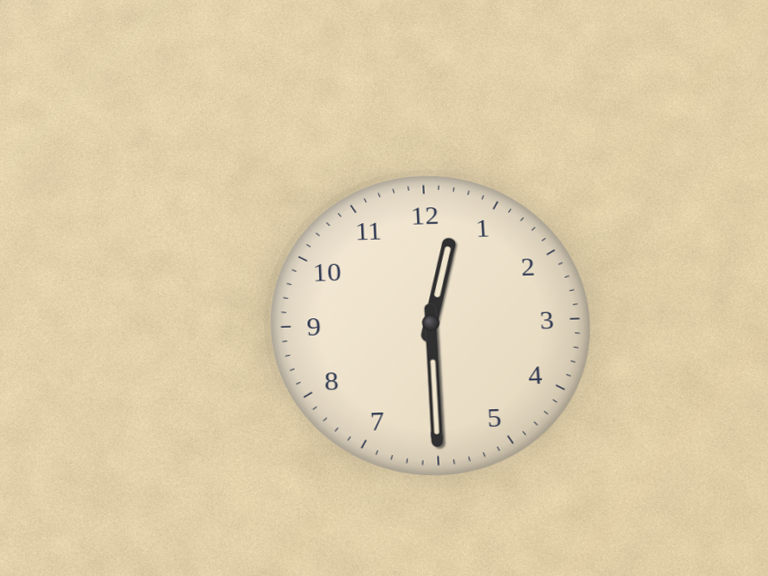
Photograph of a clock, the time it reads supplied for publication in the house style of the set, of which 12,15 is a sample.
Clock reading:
12,30
